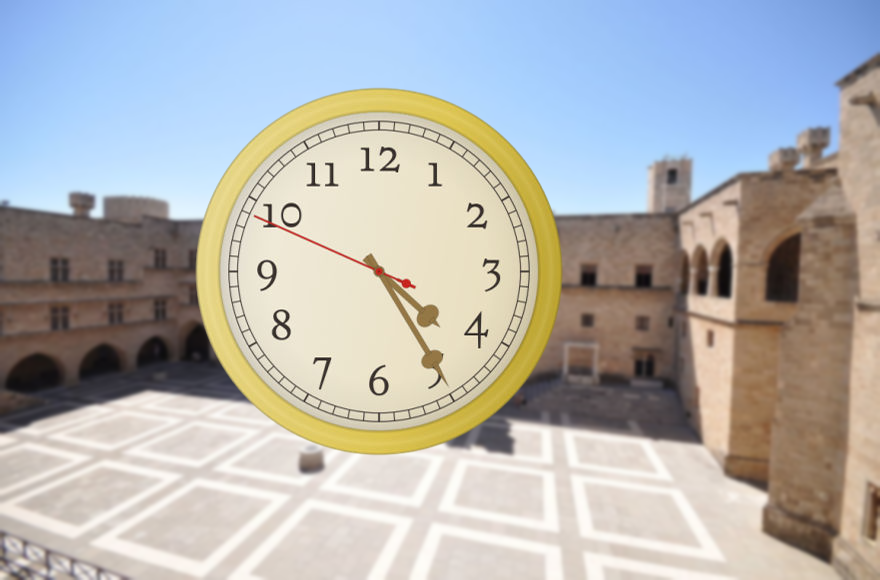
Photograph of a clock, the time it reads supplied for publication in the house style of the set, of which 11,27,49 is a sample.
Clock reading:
4,24,49
